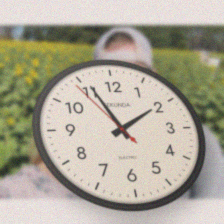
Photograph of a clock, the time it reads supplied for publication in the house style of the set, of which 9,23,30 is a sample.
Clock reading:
1,55,54
